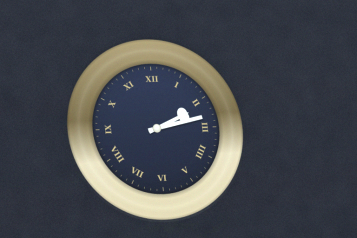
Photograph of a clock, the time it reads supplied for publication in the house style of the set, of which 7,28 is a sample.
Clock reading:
2,13
